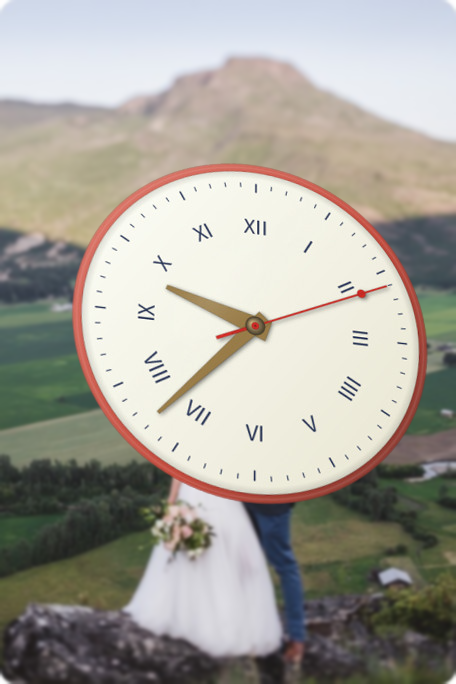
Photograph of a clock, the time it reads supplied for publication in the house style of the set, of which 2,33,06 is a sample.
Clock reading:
9,37,11
